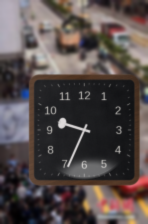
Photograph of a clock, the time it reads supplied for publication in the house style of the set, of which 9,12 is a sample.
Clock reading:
9,34
